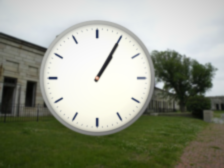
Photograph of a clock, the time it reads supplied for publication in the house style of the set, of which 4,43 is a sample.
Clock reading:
1,05
